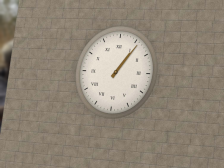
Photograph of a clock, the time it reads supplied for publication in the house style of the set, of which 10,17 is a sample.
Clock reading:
1,06
